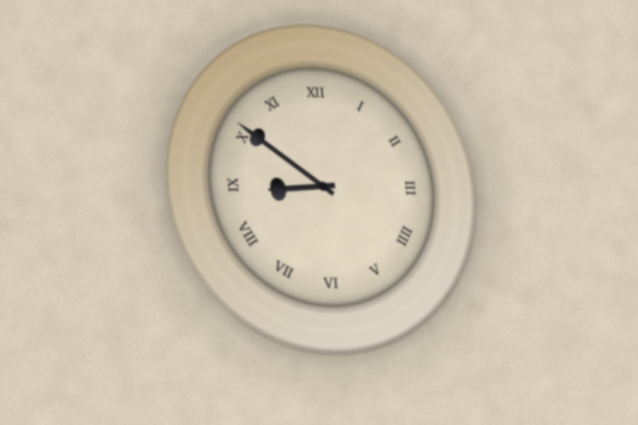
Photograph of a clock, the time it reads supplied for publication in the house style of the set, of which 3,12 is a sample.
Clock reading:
8,51
